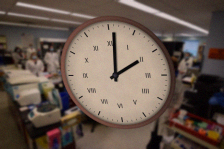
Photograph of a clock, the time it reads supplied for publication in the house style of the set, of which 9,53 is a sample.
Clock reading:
2,01
